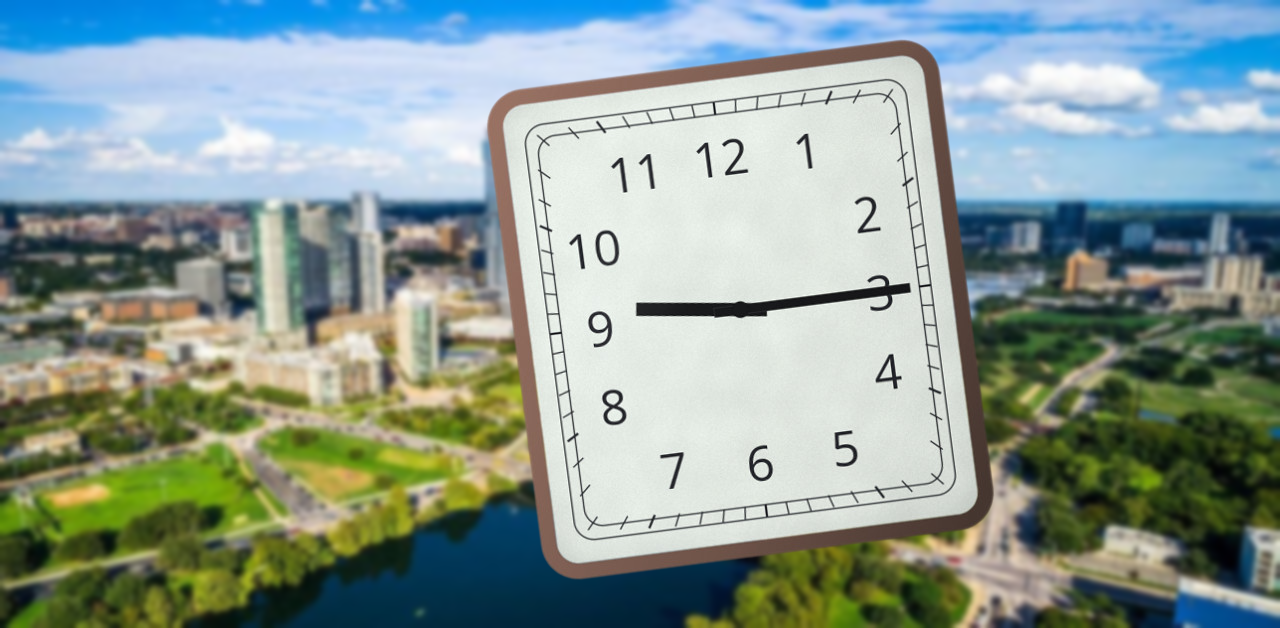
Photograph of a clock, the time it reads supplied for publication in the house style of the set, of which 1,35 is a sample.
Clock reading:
9,15
